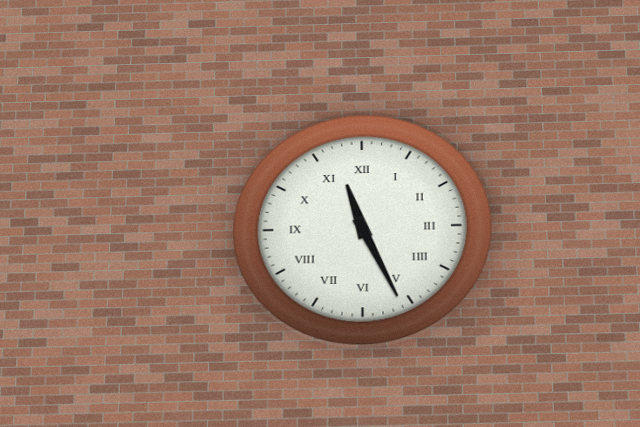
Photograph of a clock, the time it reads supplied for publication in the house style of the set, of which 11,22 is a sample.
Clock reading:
11,26
